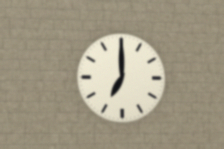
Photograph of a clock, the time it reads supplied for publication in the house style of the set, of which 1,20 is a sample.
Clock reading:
7,00
